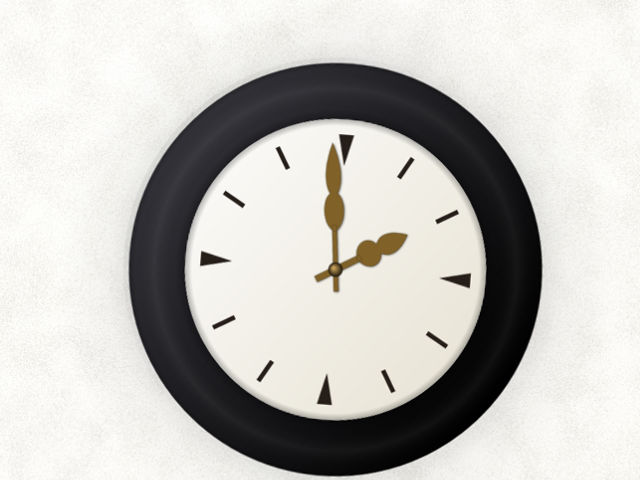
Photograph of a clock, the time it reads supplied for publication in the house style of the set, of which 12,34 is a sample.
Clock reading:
1,59
